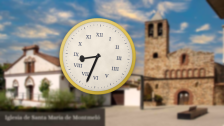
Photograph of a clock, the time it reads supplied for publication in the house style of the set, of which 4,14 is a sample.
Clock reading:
8,33
